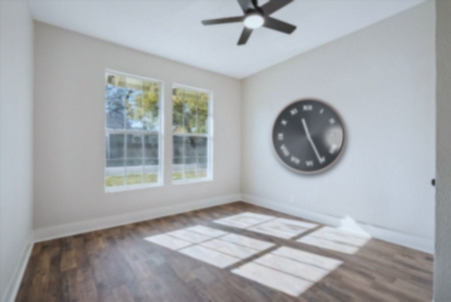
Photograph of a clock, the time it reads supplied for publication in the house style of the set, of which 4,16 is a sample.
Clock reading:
11,26
